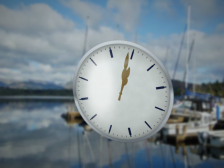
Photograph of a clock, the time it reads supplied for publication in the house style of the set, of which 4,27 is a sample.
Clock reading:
1,04
